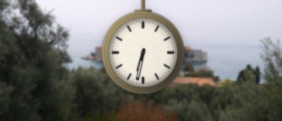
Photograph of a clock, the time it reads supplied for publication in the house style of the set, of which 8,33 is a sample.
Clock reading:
6,32
